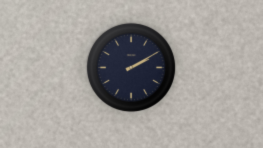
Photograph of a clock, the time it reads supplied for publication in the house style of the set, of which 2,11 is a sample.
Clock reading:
2,10
